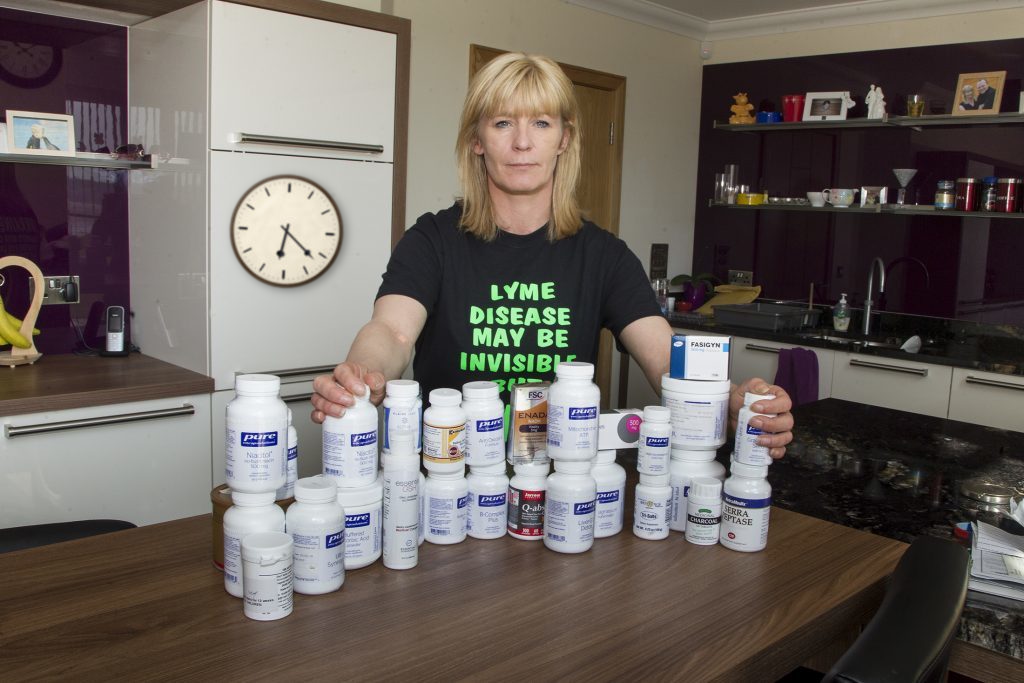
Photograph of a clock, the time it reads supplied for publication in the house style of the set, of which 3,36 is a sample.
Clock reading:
6,22
